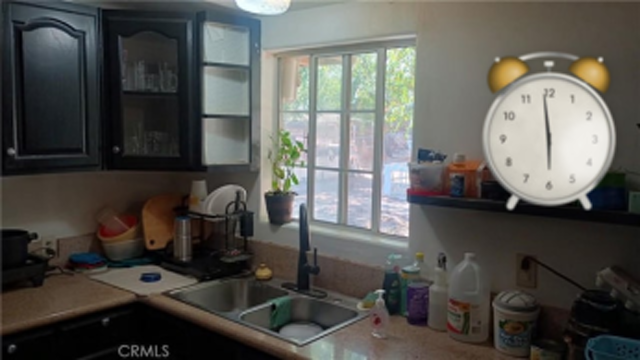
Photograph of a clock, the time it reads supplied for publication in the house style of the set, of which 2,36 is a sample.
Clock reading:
5,59
